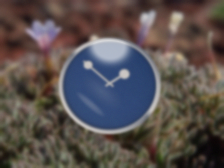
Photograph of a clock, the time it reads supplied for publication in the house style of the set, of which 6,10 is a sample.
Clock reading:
1,52
